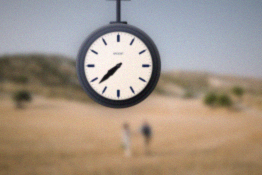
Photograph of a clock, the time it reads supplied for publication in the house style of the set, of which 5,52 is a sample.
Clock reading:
7,38
